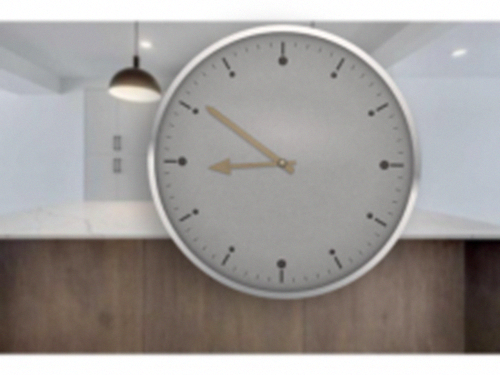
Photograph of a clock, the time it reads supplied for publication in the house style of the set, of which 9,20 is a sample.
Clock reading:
8,51
